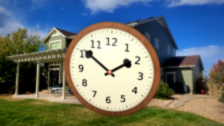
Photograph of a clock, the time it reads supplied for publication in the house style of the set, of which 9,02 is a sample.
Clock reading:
1,51
